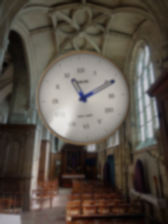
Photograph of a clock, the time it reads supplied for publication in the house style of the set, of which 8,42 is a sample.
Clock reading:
11,11
